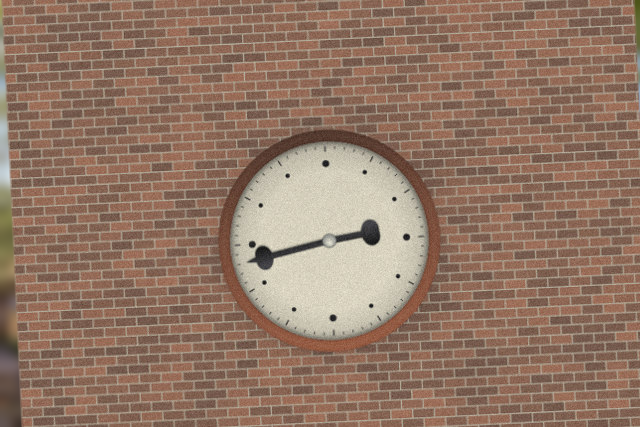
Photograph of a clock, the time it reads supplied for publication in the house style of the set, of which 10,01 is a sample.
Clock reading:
2,43
